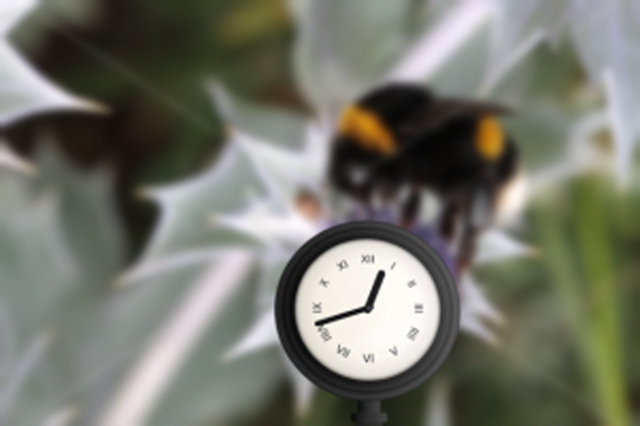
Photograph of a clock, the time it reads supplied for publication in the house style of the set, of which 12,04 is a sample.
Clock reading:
12,42
